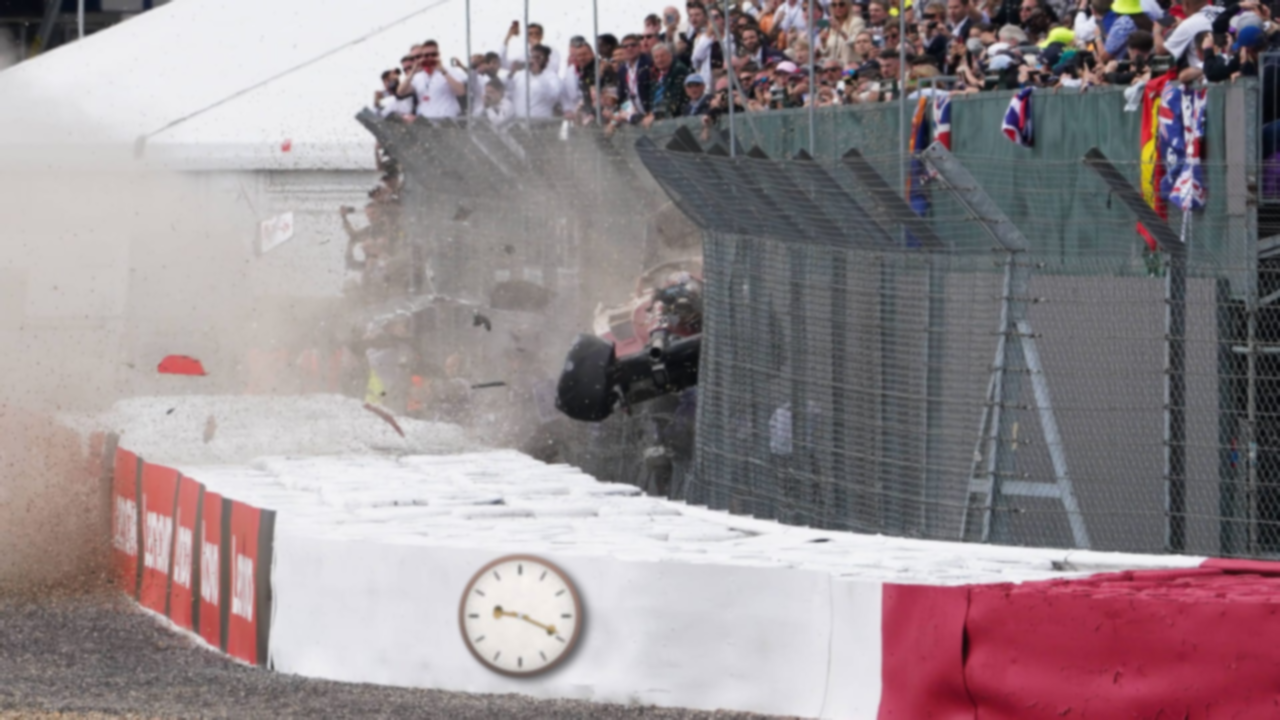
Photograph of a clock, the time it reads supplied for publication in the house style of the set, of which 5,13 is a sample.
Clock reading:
9,19
